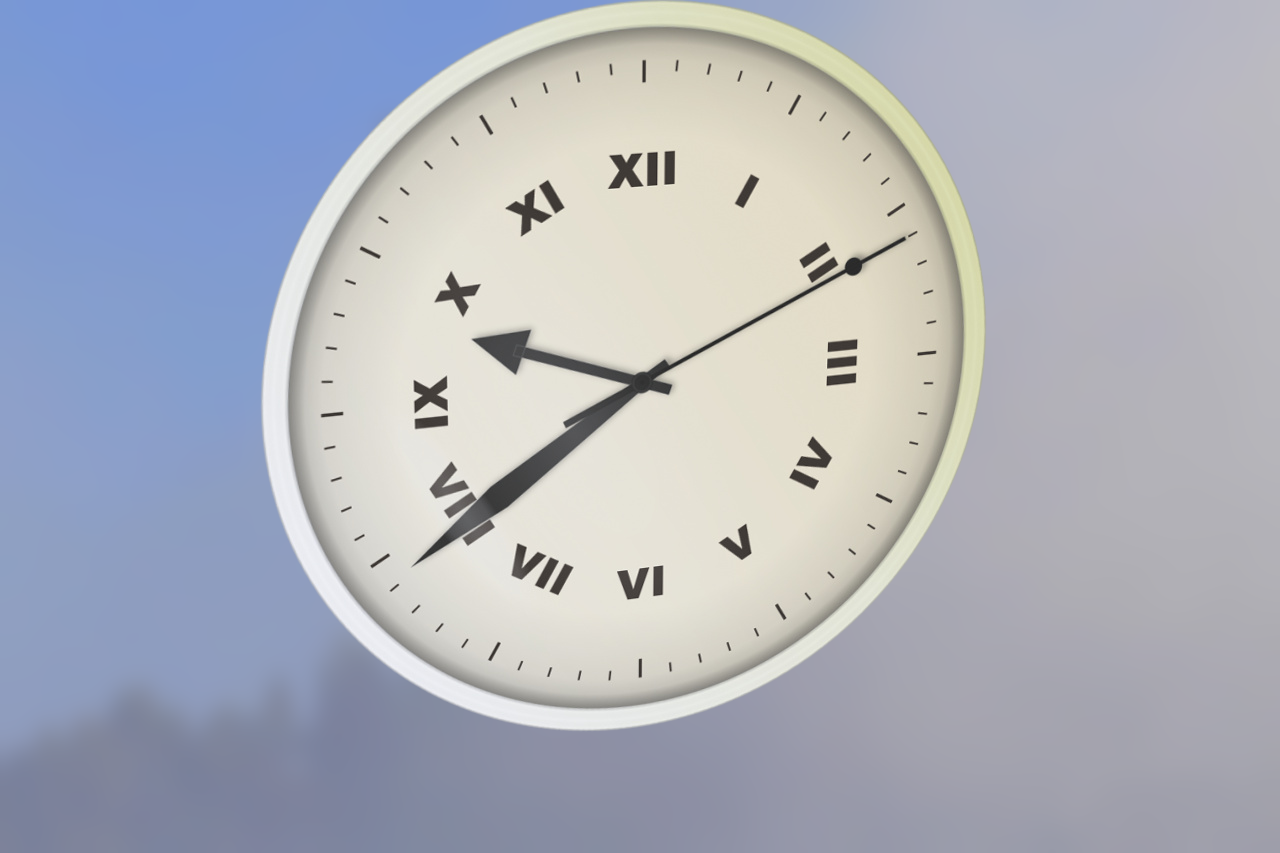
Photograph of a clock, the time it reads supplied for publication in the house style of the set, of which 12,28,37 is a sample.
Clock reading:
9,39,11
